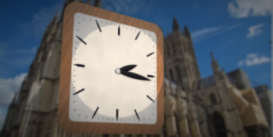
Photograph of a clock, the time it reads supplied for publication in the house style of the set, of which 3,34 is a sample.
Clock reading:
2,16
